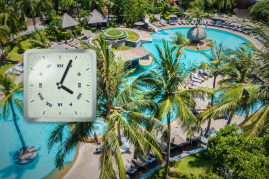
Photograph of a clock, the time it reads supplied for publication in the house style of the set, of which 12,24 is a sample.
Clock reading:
4,04
